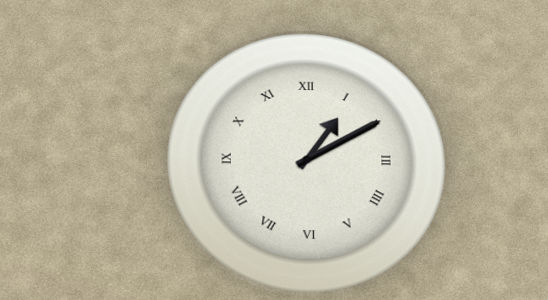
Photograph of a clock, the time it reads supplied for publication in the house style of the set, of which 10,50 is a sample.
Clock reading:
1,10
